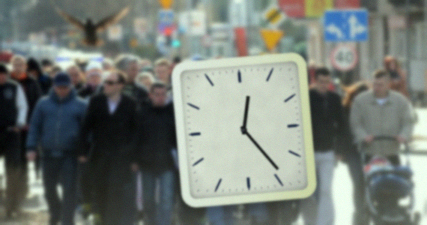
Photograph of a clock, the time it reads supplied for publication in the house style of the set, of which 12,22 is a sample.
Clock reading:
12,24
